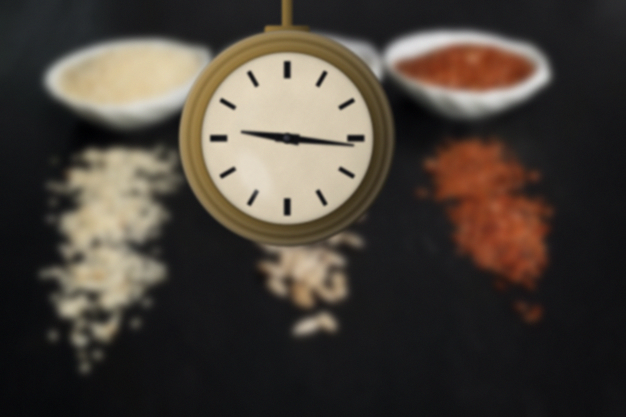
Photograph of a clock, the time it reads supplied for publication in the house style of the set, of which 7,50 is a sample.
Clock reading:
9,16
